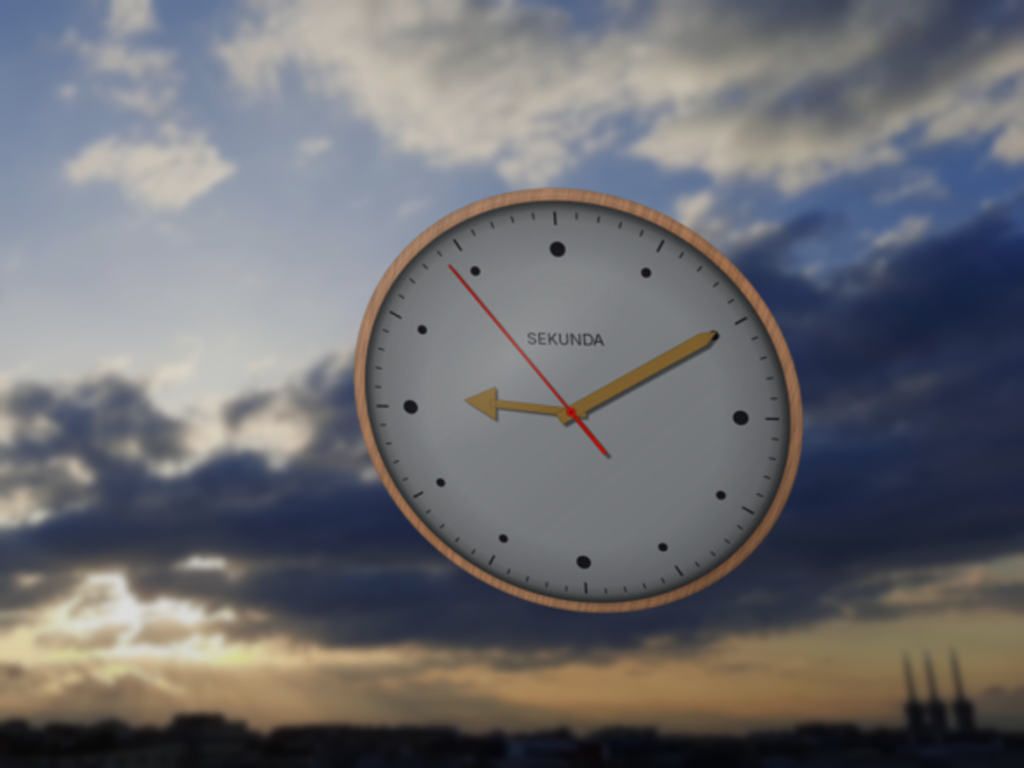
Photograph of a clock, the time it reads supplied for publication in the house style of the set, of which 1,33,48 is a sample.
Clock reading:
9,09,54
